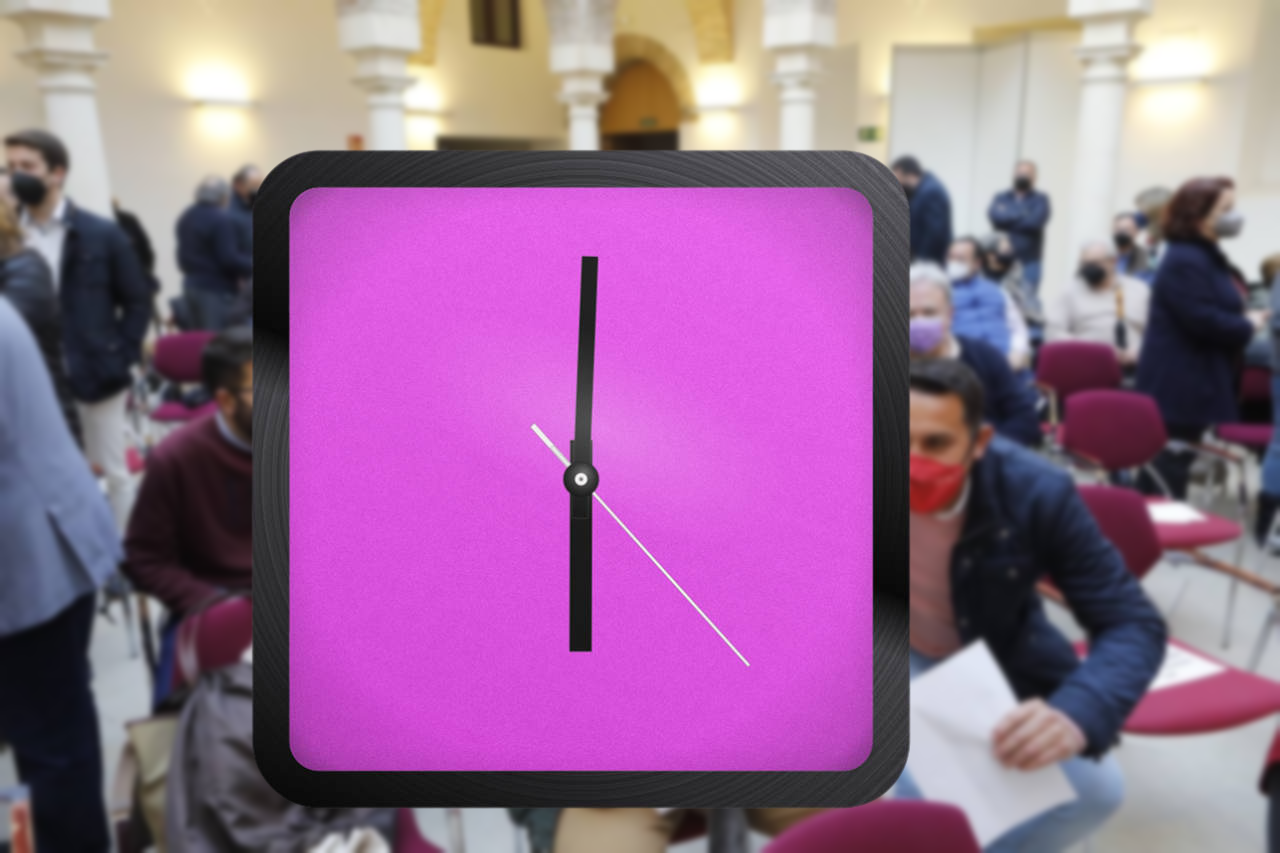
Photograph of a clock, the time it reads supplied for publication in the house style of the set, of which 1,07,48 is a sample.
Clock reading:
6,00,23
